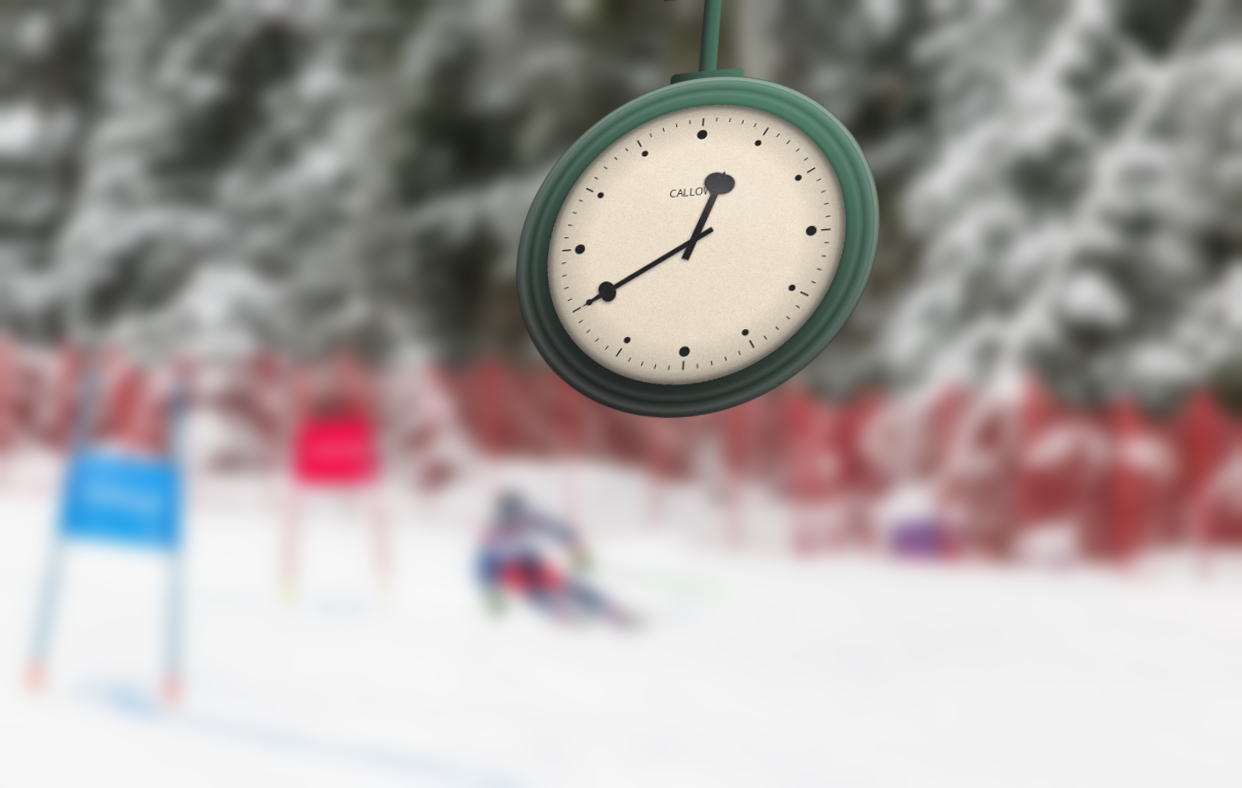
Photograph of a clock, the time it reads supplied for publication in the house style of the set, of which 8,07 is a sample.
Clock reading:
12,40
